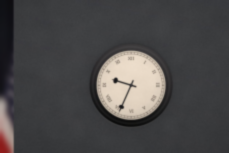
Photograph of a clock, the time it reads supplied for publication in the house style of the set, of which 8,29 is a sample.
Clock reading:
9,34
